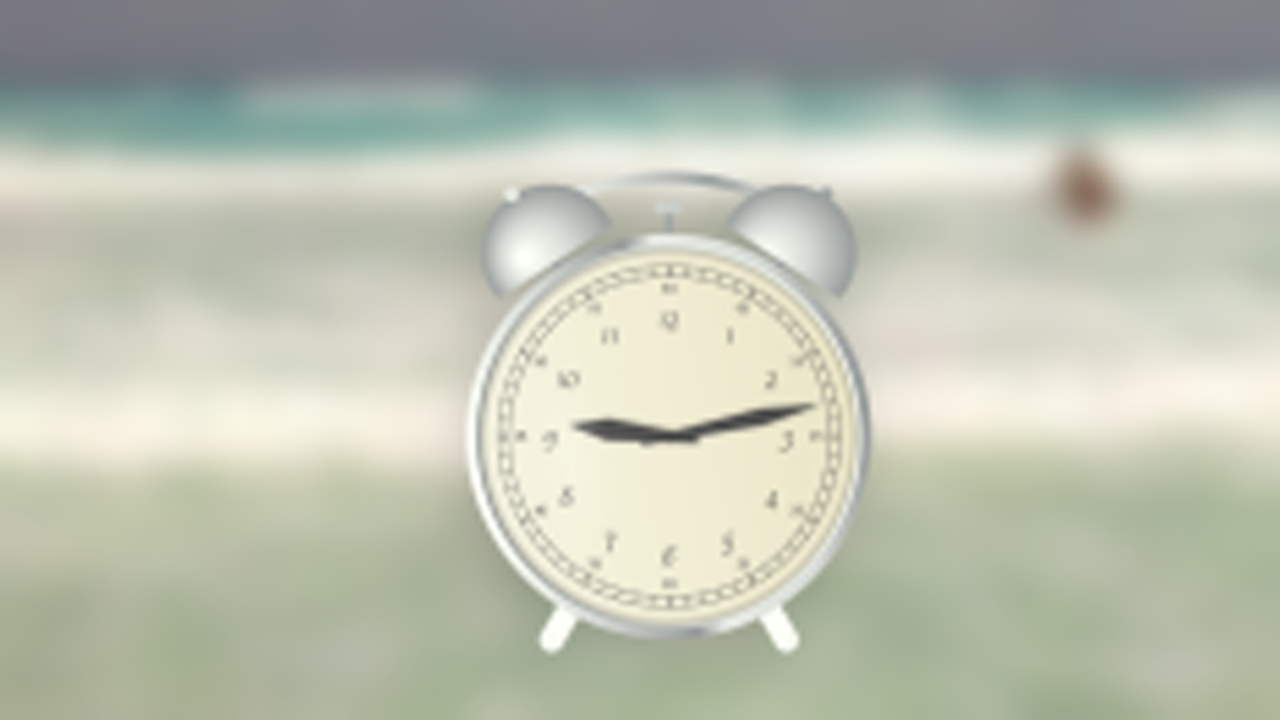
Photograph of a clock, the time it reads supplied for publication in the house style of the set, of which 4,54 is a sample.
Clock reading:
9,13
